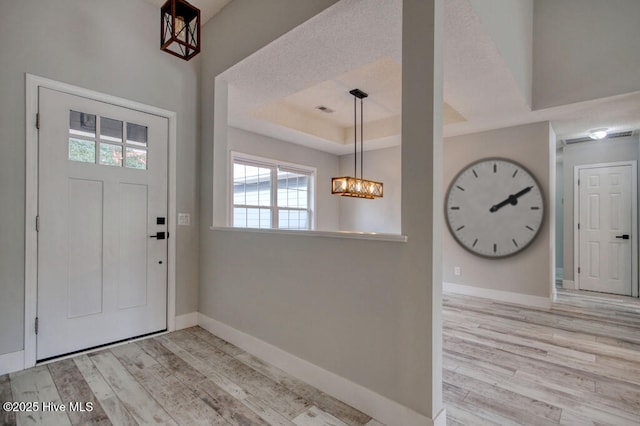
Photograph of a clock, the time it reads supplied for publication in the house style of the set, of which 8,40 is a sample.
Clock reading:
2,10
